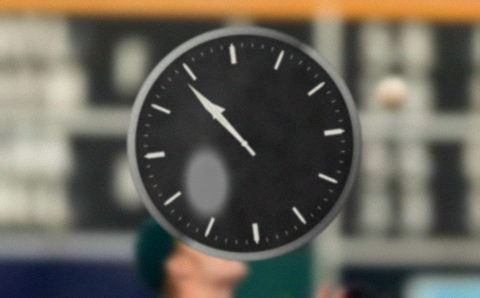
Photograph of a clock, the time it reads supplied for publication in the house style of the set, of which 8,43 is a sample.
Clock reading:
10,54
